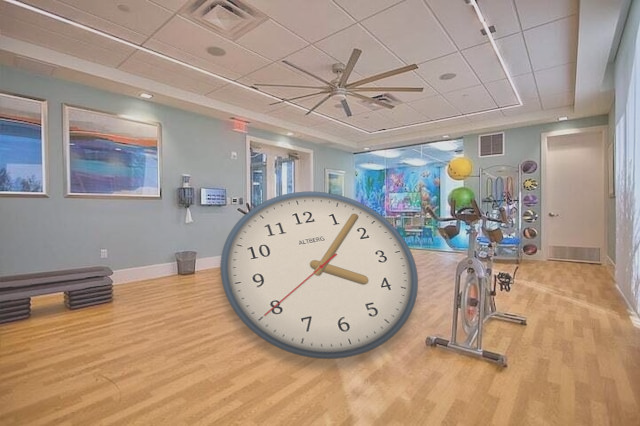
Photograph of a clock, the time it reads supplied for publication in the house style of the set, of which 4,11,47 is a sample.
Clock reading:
4,07,40
